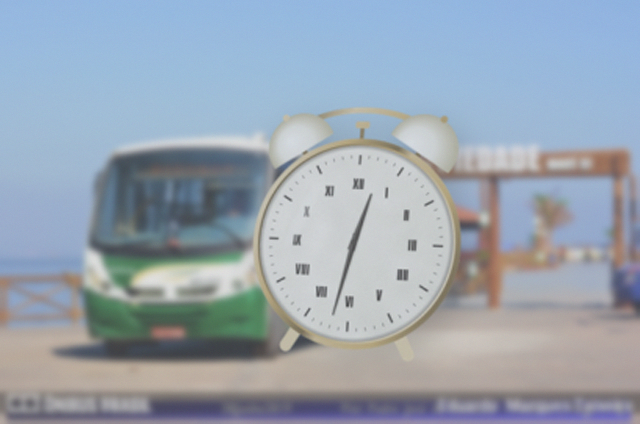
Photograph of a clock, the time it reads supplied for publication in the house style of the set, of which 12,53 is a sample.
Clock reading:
12,32
